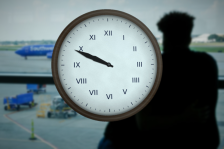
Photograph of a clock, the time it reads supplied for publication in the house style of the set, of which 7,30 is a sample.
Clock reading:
9,49
